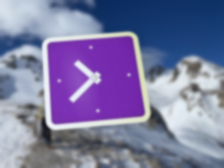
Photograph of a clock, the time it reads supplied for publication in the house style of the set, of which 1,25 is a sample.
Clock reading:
10,38
